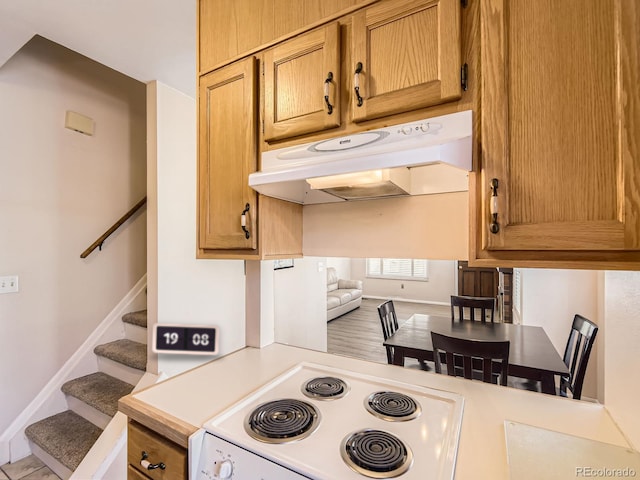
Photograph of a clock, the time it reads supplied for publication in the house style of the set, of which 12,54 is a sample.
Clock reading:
19,08
